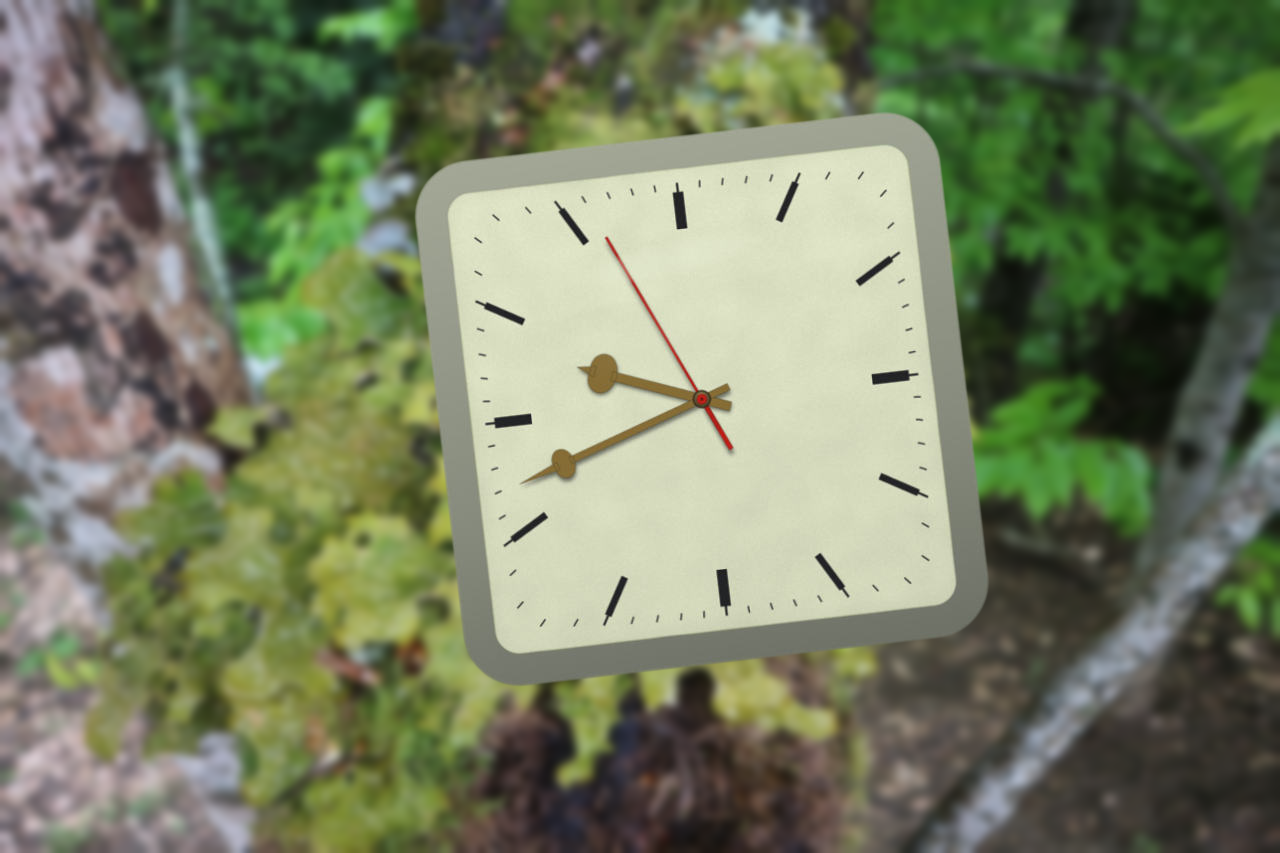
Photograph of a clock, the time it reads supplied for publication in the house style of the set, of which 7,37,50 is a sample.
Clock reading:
9,41,56
